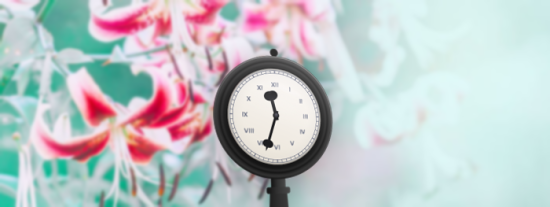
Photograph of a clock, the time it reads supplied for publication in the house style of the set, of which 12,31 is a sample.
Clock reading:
11,33
